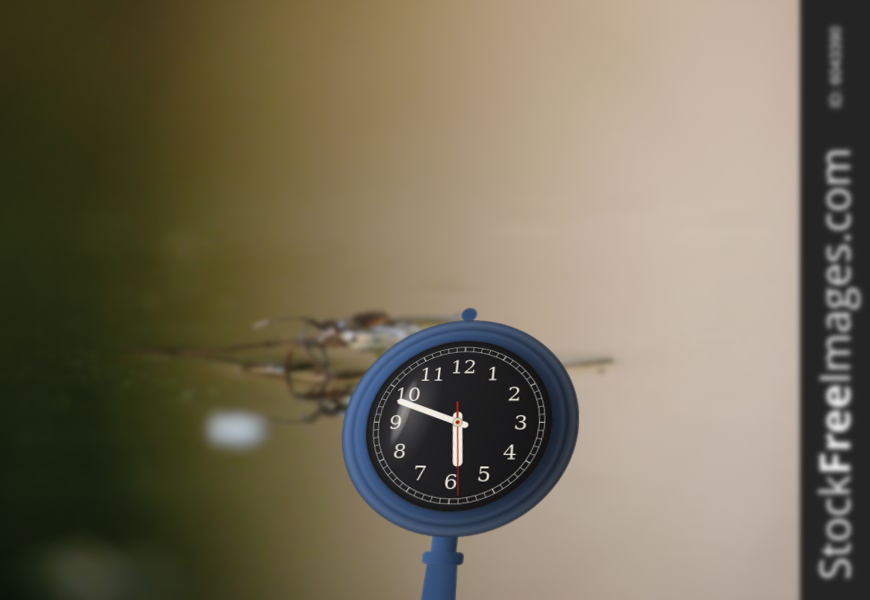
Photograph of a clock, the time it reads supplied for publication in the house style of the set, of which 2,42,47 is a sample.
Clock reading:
5,48,29
